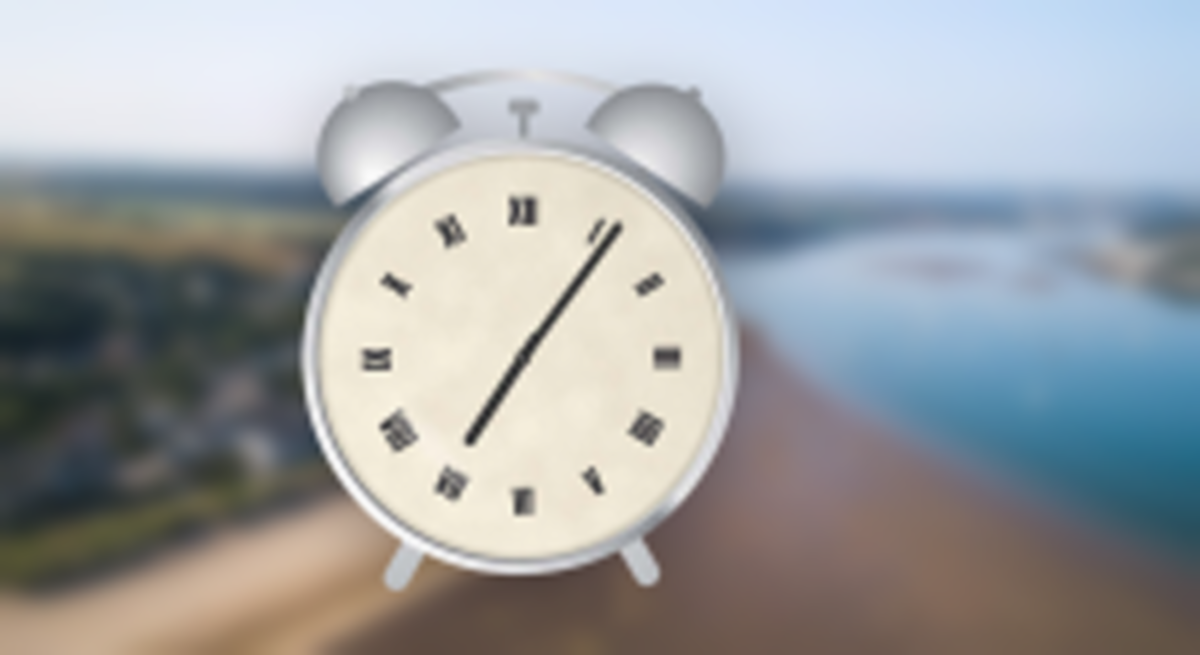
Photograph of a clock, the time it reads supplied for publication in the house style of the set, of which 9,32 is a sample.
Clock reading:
7,06
